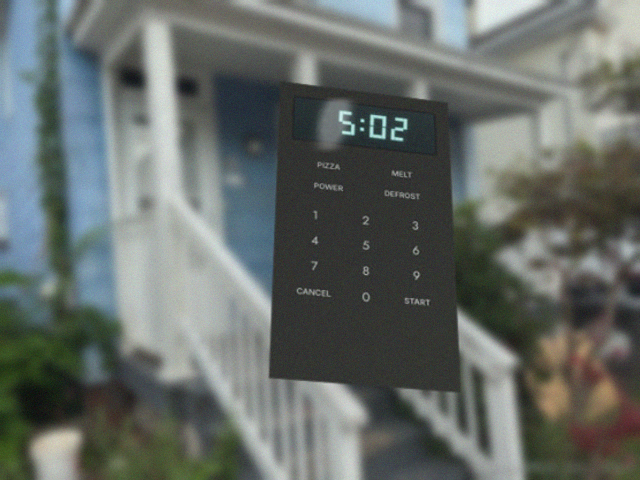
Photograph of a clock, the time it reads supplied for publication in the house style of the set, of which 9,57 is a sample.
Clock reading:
5,02
